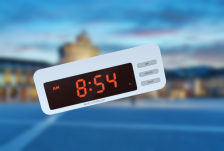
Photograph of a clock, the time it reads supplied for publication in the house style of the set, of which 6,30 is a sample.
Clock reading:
8,54
